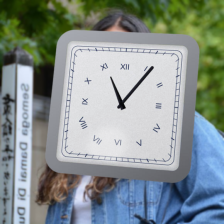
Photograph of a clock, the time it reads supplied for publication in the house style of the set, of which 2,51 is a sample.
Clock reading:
11,06
